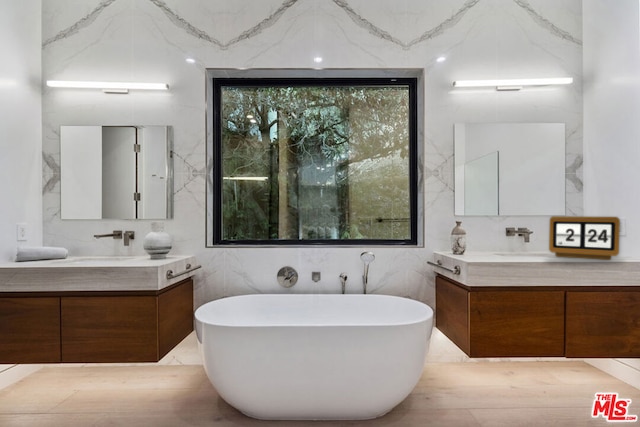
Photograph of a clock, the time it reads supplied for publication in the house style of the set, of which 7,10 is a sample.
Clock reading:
2,24
